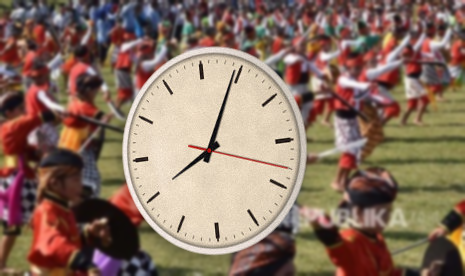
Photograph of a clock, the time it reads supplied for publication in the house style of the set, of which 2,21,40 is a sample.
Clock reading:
8,04,18
